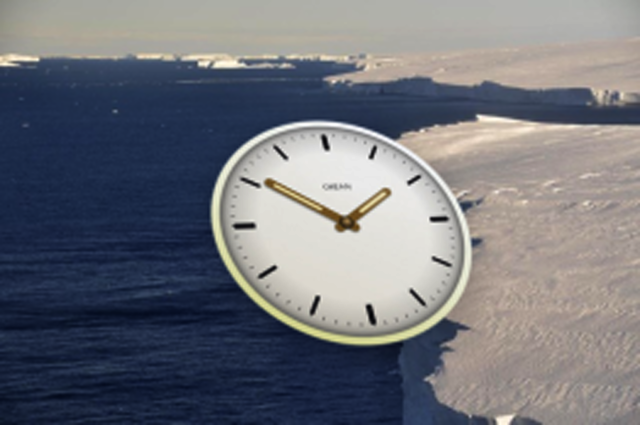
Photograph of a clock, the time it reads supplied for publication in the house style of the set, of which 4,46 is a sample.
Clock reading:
1,51
